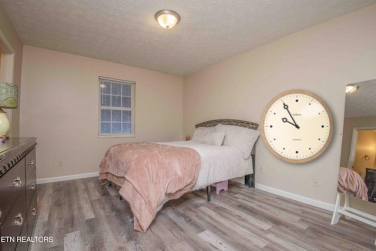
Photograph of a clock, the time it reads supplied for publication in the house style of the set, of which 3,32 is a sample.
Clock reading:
9,55
